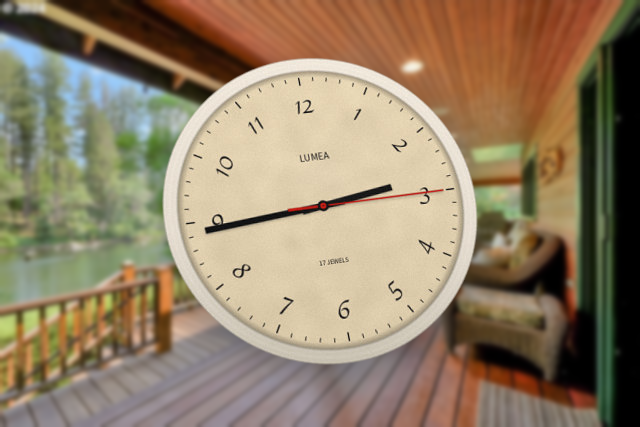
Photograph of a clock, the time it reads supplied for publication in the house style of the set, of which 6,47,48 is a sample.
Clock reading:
2,44,15
